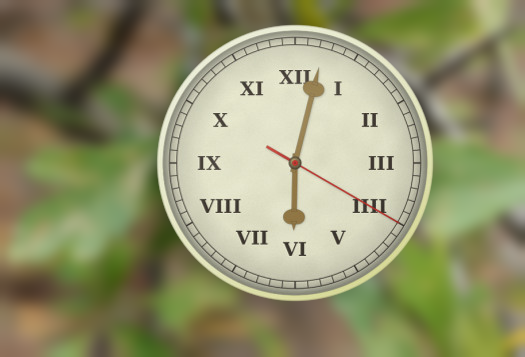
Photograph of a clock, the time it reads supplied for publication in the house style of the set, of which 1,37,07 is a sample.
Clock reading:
6,02,20
